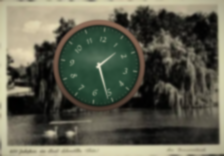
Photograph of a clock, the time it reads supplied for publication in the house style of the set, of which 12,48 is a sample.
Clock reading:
1,26
